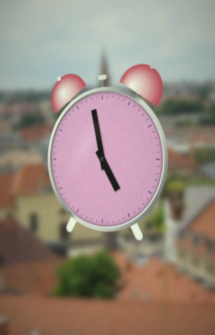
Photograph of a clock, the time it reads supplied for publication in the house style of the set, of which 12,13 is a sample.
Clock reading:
4,58
